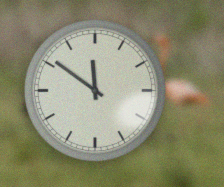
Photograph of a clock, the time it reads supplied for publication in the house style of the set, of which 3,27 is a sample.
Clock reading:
11,51
